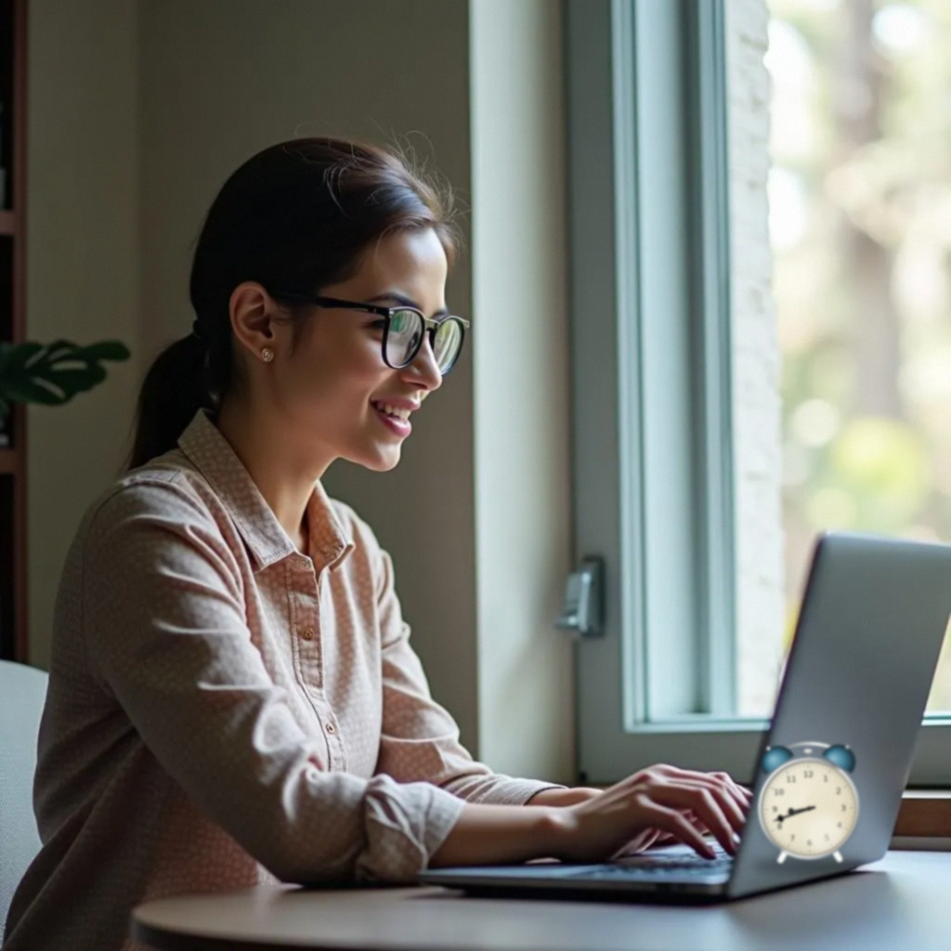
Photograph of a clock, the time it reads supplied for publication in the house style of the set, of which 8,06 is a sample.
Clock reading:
8,42
